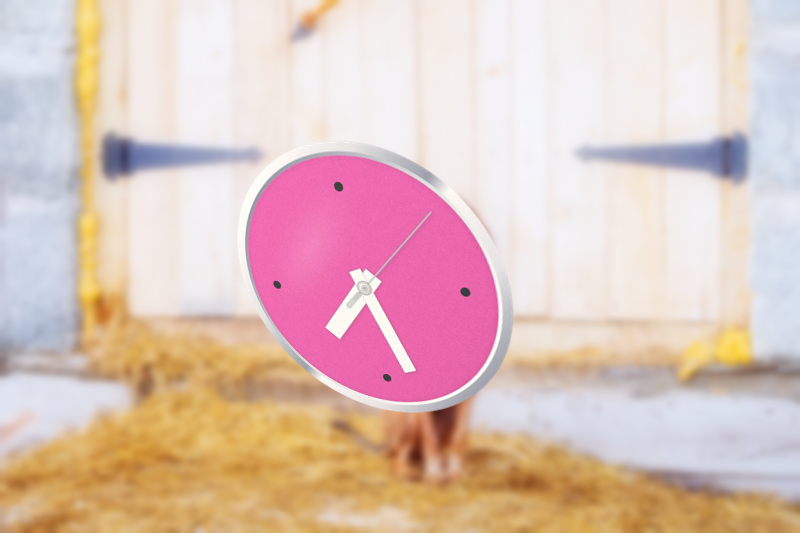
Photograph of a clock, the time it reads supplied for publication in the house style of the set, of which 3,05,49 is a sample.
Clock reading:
7,27,08
